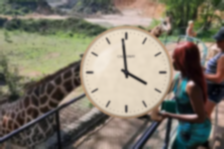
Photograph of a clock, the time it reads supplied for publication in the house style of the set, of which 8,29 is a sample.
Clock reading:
3,59
